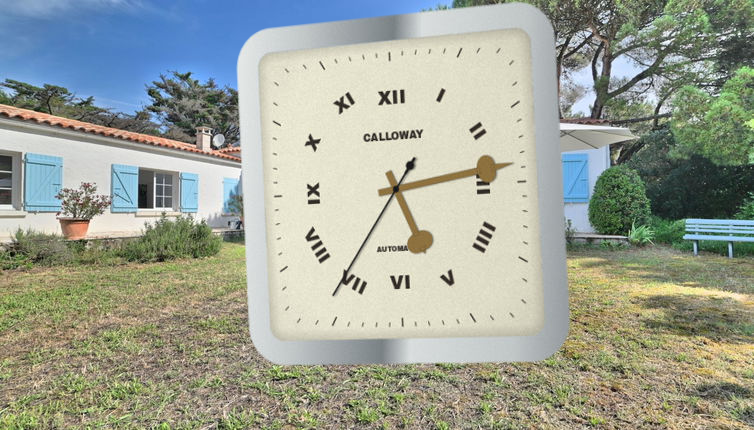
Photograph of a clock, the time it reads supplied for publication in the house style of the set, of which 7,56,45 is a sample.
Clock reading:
5,13,36
